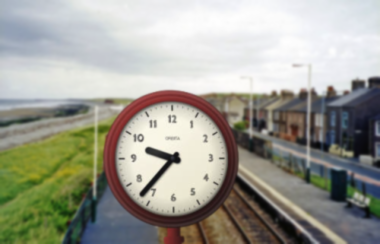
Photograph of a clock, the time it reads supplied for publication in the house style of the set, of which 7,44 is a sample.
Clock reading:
9,37
